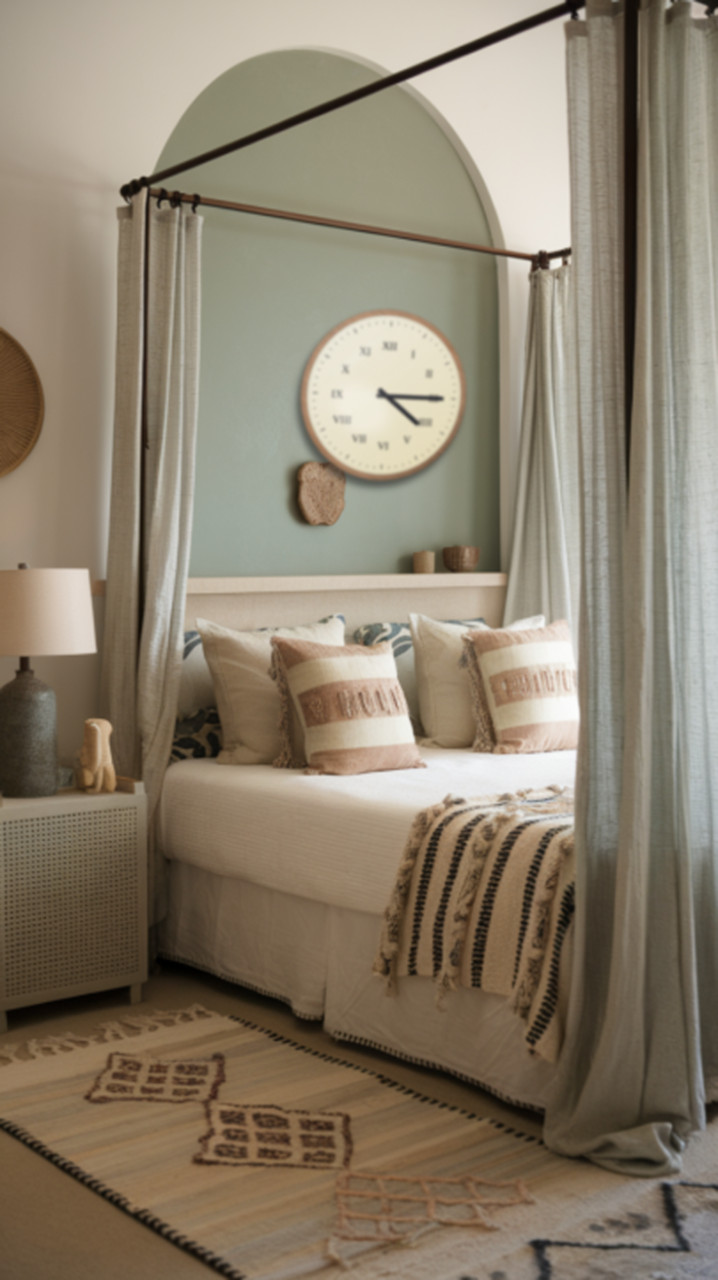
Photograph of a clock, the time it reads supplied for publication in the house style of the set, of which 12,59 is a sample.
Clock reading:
4,15
